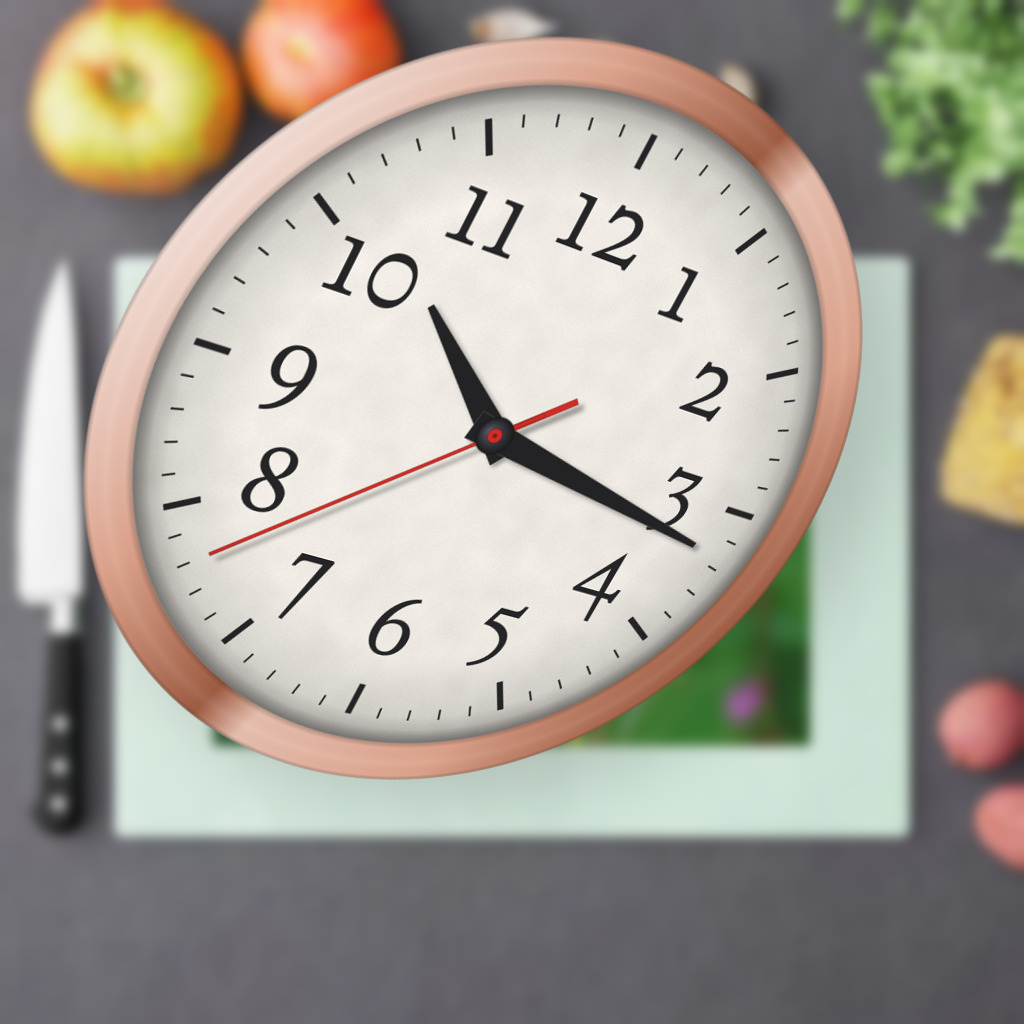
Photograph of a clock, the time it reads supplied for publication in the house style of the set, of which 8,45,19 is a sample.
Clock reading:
10,16,38
